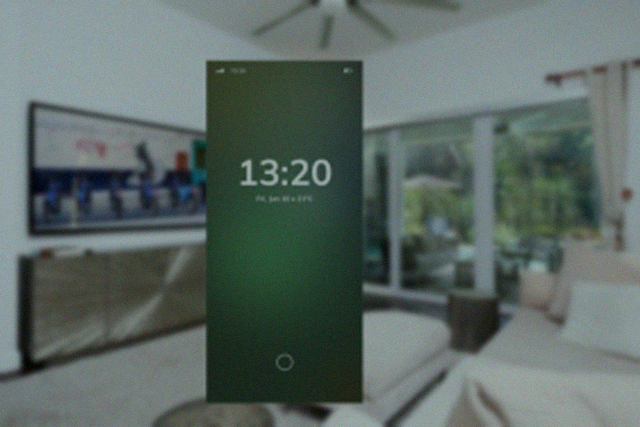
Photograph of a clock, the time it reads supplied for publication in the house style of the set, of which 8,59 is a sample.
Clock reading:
13,20
